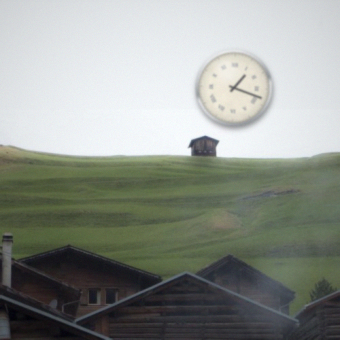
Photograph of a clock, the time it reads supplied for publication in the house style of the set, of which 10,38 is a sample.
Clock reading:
1,18
